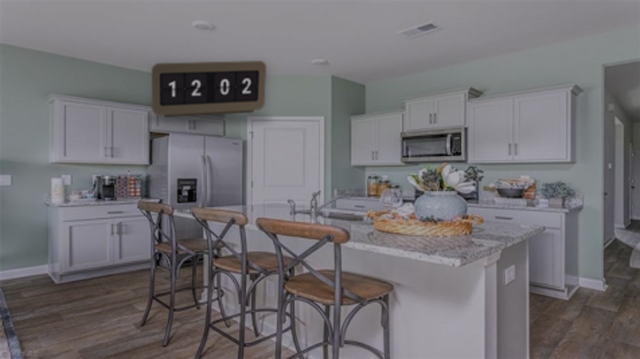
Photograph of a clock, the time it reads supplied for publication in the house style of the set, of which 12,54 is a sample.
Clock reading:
12,02
